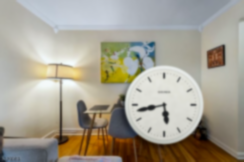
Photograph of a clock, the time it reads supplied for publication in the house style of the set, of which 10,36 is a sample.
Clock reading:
5,43
